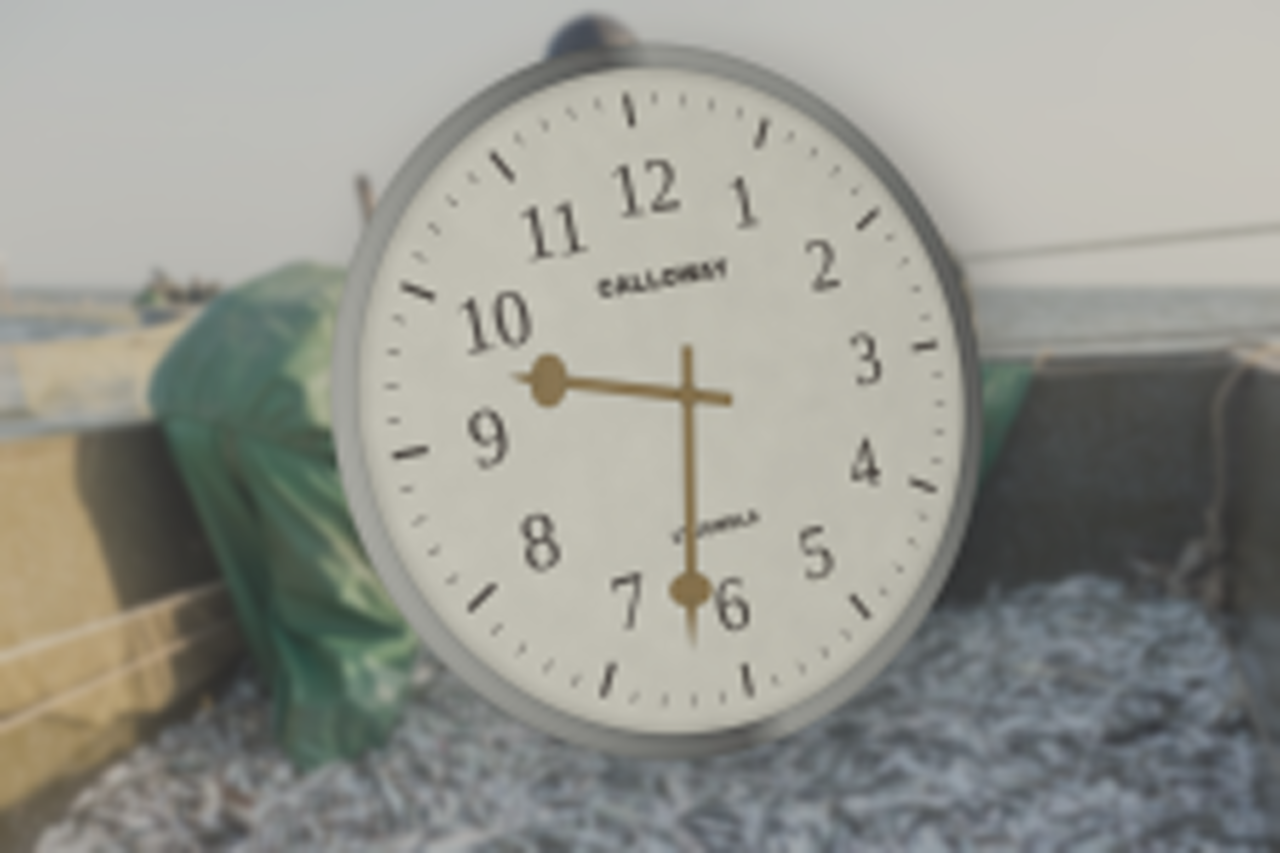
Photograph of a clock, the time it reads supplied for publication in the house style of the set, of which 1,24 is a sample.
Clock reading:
9,32
